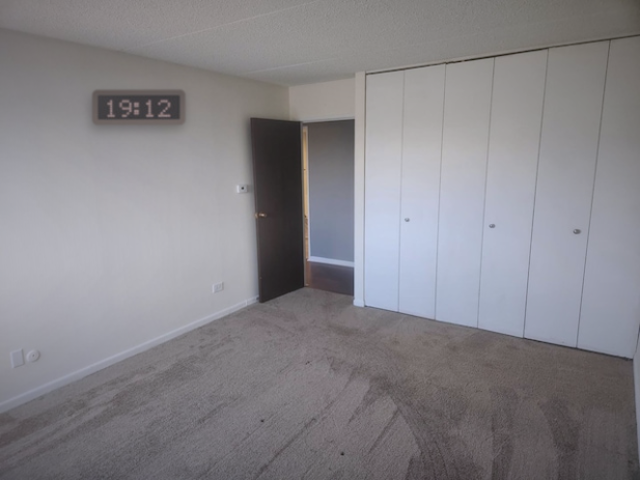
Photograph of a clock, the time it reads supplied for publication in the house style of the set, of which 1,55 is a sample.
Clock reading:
19,12
